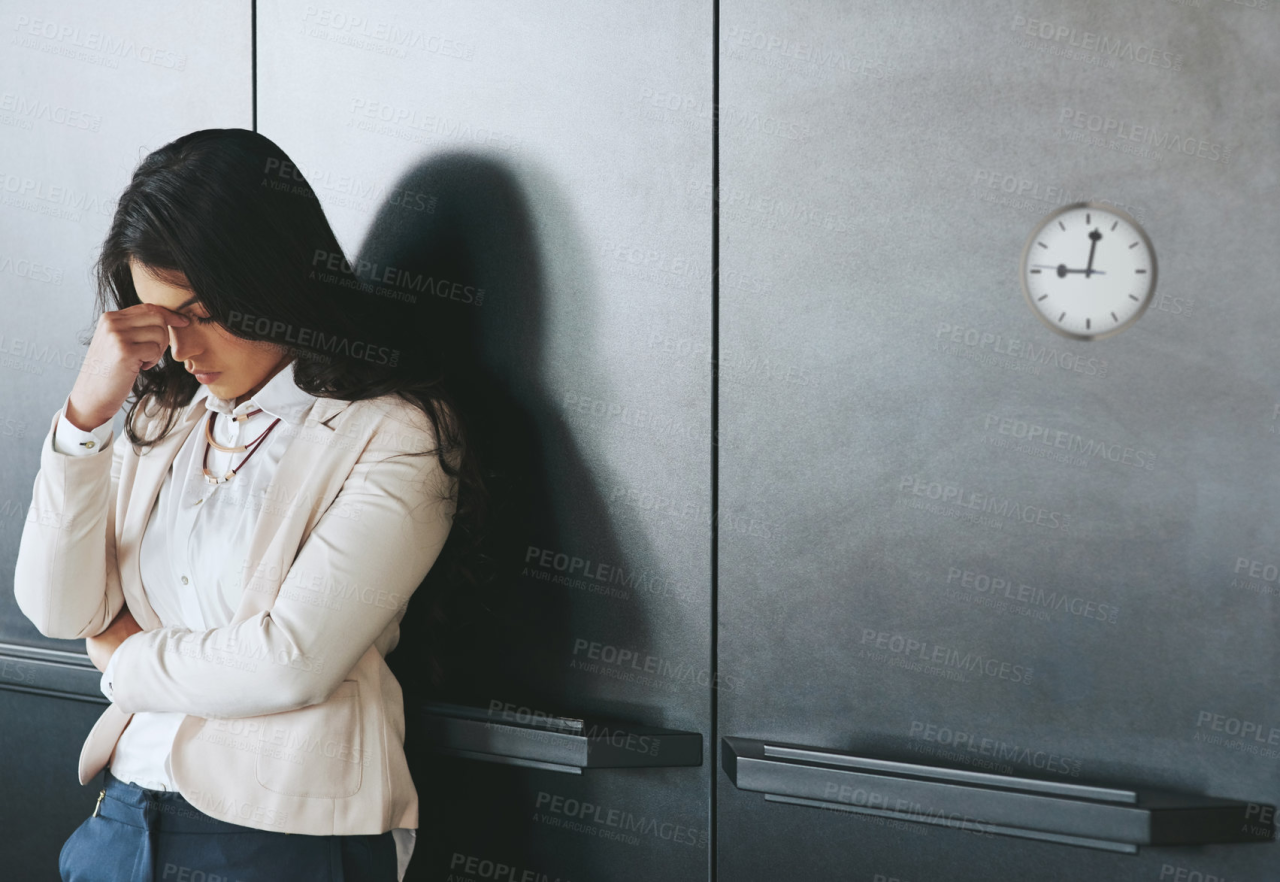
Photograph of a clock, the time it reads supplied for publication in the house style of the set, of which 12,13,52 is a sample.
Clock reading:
9,01,46
